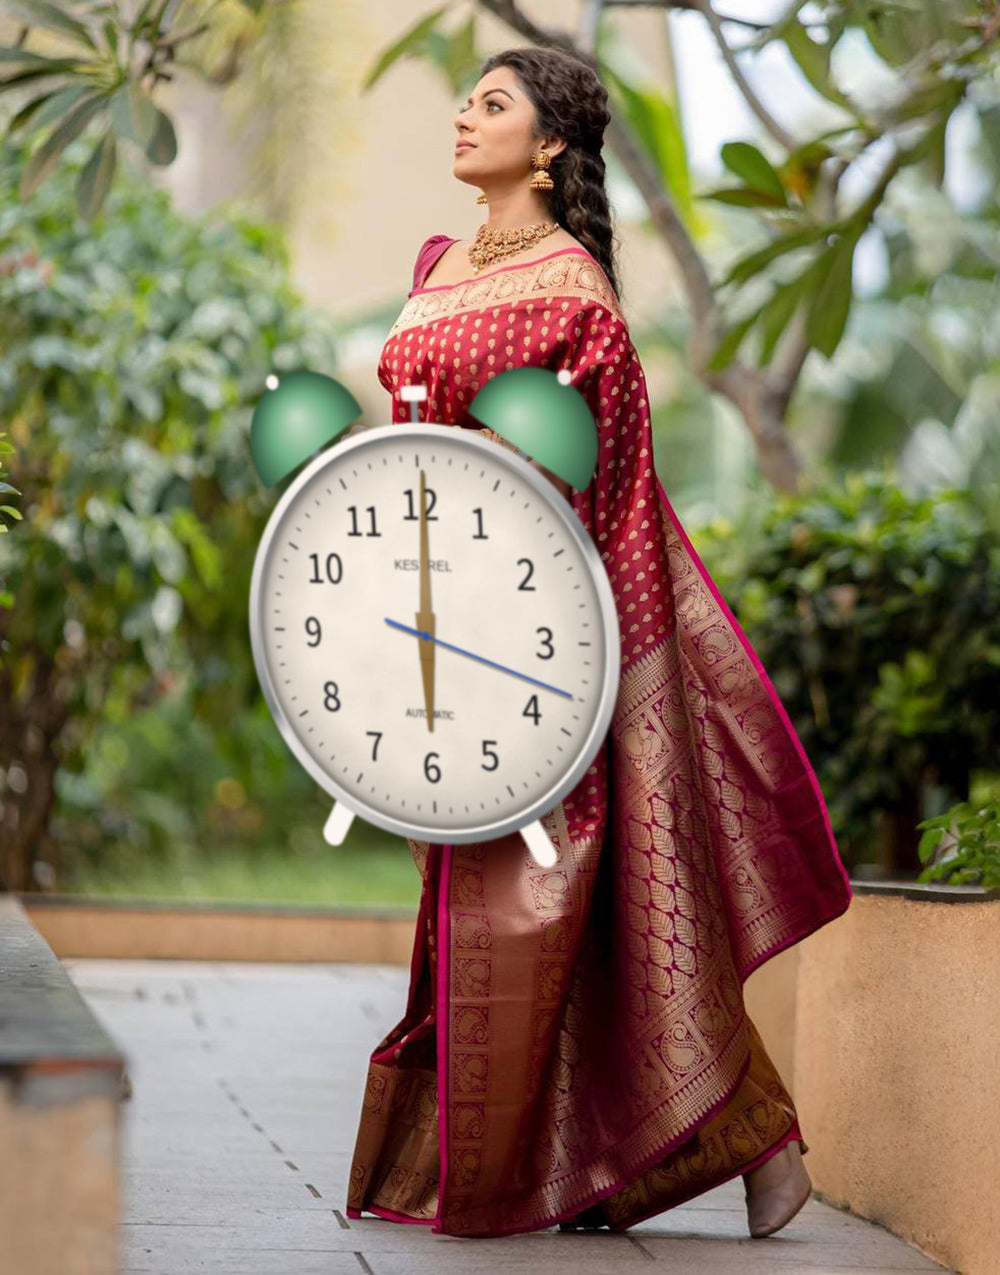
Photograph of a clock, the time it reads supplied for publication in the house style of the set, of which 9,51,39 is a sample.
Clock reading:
6,00,18
